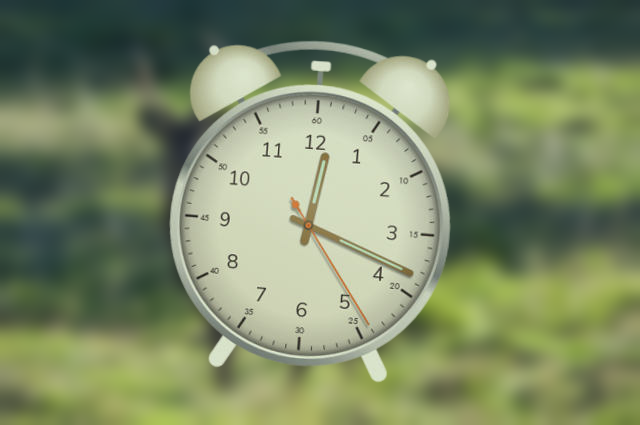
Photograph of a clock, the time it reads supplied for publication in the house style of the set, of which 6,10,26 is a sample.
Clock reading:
12,18,24
